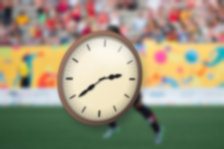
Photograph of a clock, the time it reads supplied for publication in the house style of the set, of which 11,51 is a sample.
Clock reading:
2,39
